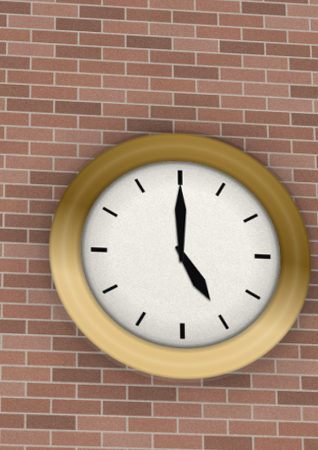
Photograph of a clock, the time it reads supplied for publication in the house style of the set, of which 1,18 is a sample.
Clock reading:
5,00
